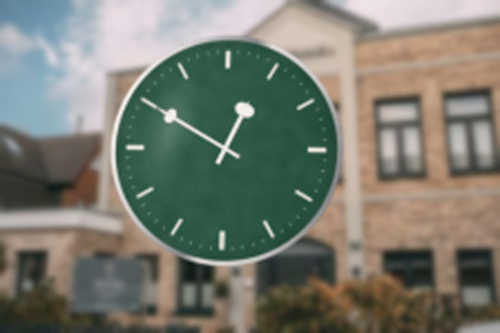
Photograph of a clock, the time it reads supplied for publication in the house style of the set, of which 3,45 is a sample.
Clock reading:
12,50
